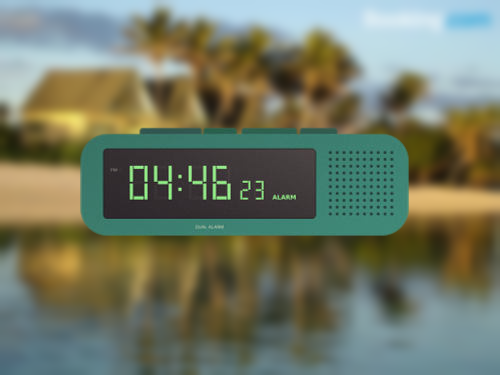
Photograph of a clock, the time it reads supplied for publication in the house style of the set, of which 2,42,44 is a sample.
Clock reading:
4,46,23
